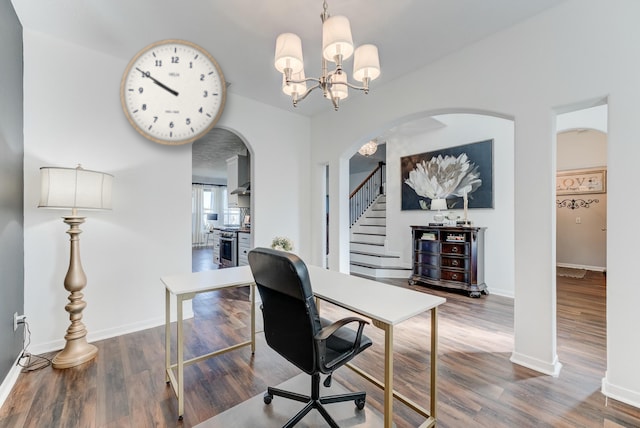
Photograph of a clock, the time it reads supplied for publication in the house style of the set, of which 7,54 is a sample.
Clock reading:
9,50
